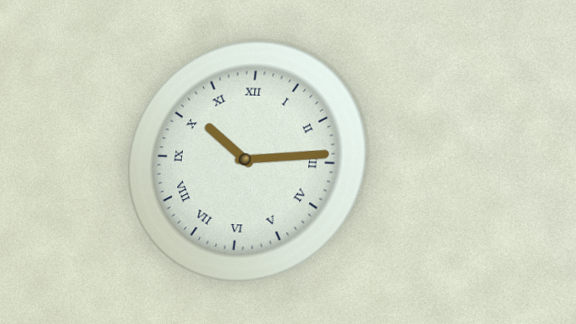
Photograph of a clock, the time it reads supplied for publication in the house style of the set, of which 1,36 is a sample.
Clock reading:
10,14
